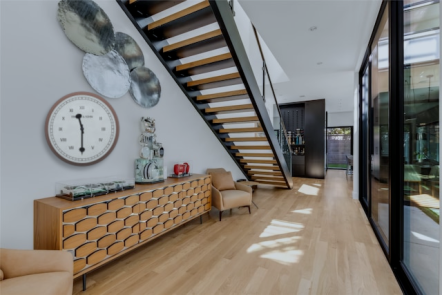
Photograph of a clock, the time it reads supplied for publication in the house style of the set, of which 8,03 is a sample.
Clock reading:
11,30
